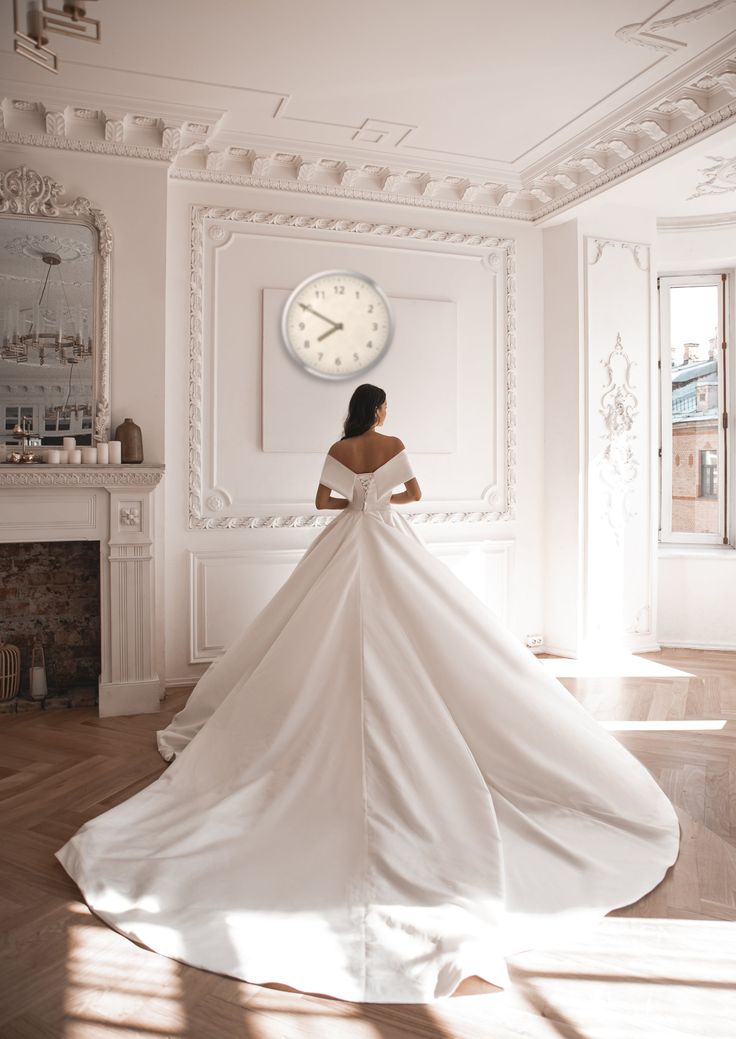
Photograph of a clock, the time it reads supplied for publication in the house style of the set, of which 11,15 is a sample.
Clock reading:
7,50
